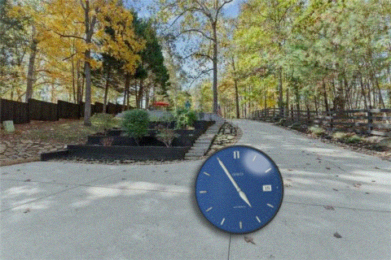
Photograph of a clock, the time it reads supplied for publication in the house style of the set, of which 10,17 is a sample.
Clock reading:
4,55
